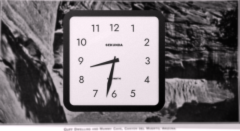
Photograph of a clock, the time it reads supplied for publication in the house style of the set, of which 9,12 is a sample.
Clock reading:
8,32
